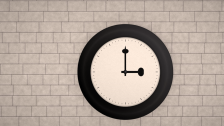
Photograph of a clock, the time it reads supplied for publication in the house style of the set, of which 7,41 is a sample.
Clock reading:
3,00
